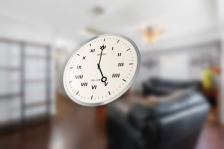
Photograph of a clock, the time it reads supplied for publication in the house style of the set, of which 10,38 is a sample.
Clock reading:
5,00
